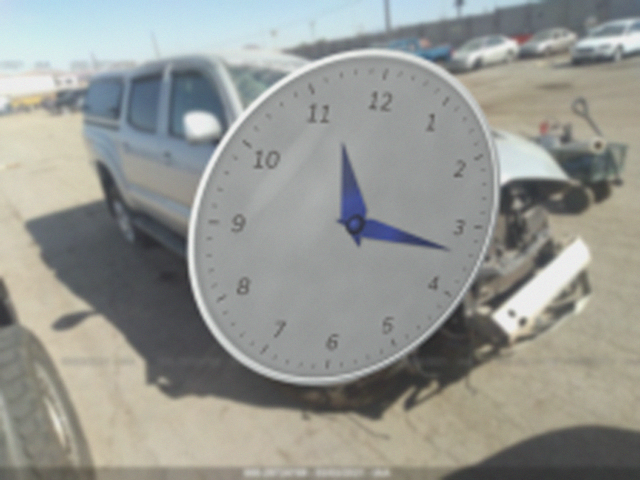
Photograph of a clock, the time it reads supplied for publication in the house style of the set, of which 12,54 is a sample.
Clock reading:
11,17
